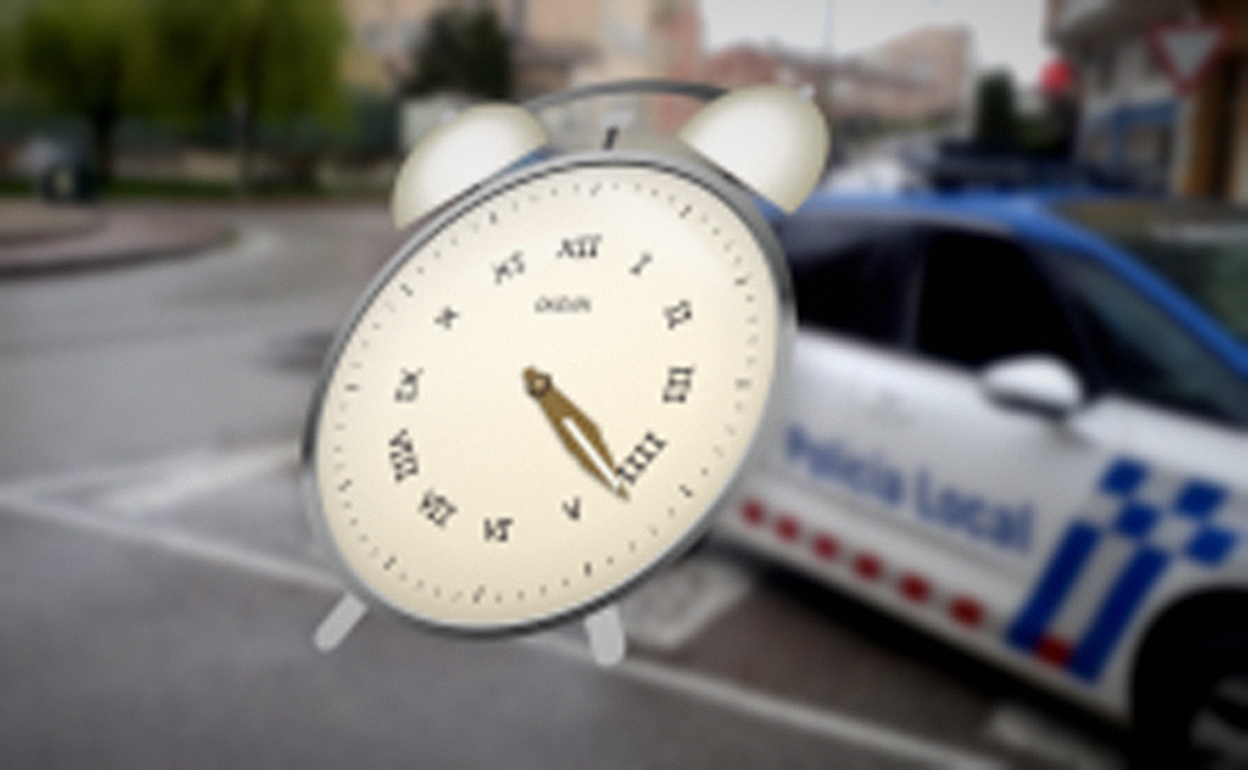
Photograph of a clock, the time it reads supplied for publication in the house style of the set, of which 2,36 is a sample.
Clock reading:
4,22
